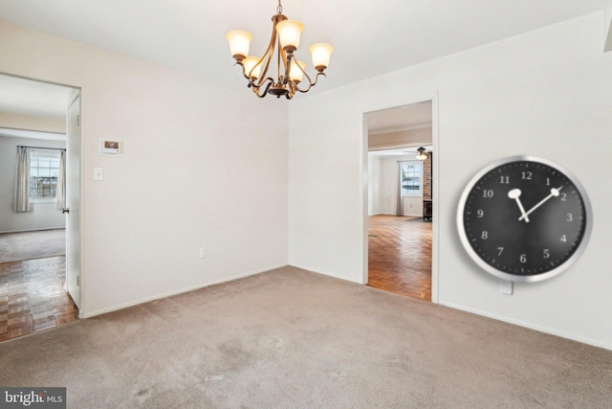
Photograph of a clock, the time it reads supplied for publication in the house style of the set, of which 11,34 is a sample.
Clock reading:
11,08
